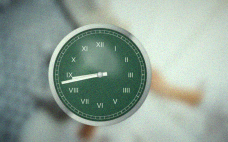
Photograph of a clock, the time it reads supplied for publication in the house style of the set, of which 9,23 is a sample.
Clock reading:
8,43
